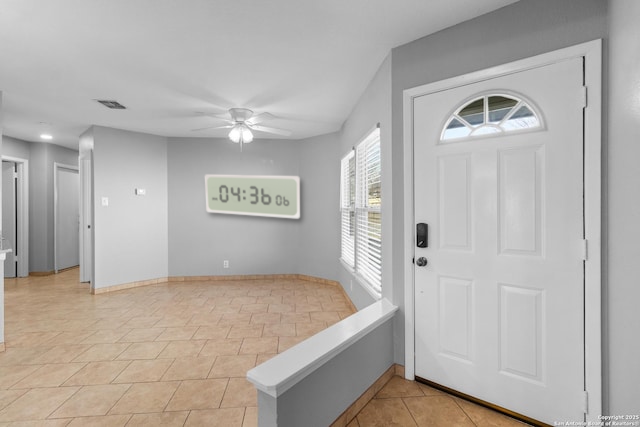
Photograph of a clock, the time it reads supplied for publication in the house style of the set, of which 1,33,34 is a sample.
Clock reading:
4,36,06
